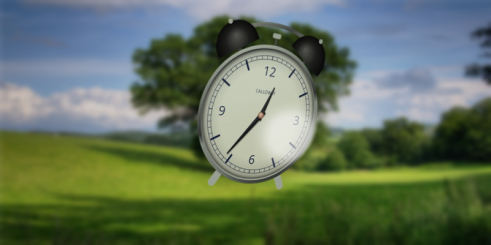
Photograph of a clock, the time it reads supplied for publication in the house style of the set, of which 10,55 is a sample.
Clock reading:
12,36
